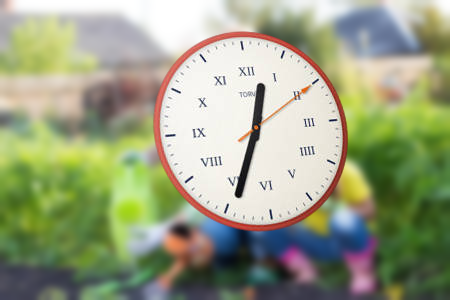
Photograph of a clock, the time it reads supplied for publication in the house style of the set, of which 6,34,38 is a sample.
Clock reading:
12,34,10
